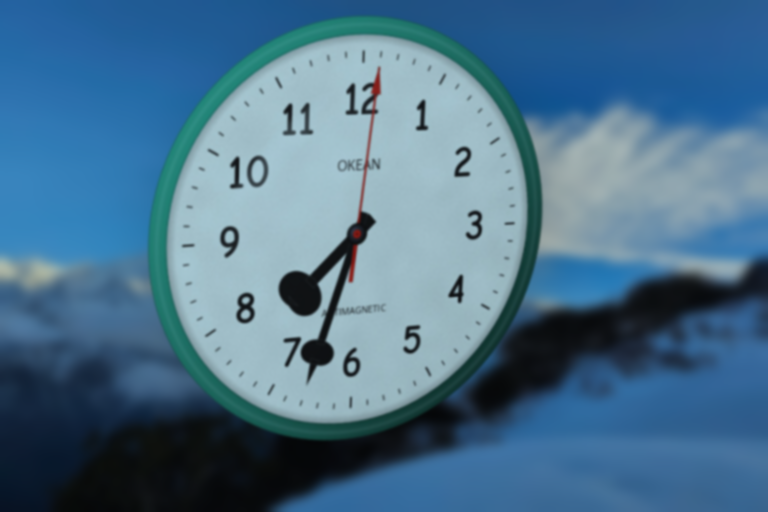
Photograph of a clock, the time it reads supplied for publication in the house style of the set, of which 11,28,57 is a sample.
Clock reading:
7,33,01
